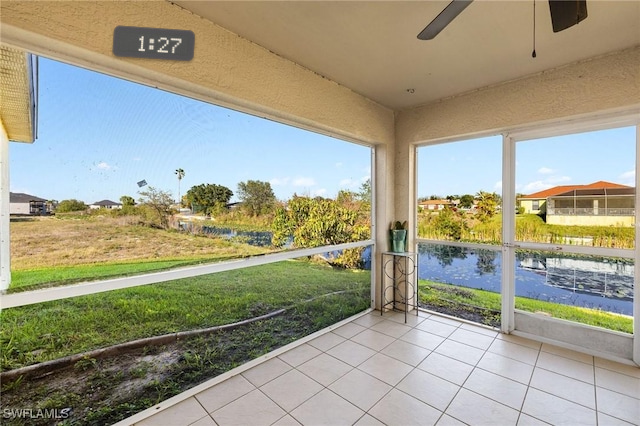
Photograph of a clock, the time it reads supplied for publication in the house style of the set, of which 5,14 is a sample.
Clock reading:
1,27
